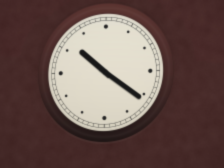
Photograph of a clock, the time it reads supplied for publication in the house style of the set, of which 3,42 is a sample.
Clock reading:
10,21
